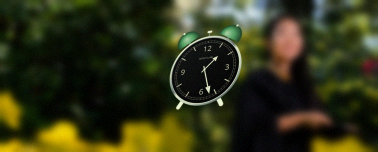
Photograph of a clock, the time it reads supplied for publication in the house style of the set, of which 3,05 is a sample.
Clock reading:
1,27
